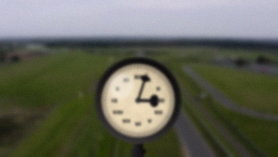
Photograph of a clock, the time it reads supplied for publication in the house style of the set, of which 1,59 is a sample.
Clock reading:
3,03
